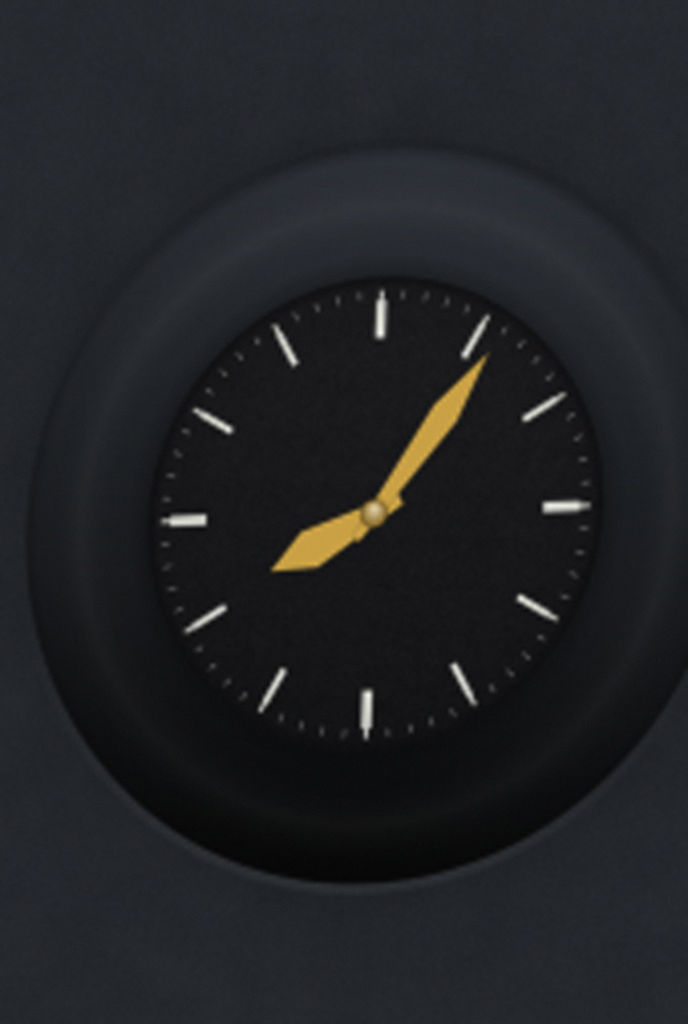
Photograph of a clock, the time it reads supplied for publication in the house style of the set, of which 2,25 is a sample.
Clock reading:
8,06
